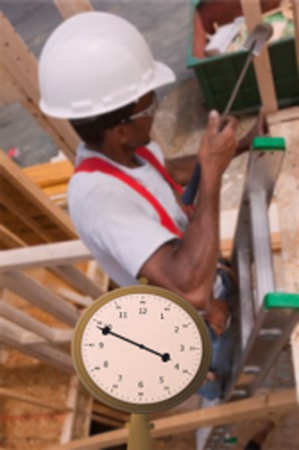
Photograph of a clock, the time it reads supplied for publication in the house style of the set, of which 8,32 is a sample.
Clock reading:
3,49
